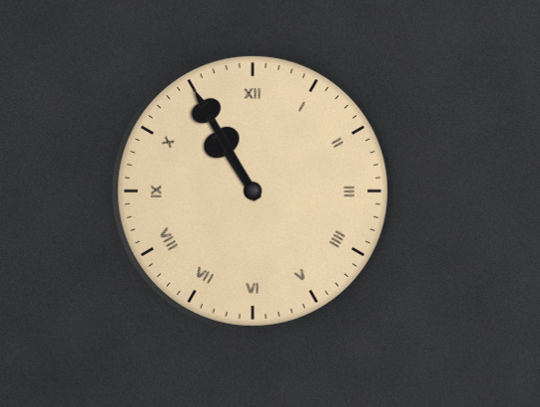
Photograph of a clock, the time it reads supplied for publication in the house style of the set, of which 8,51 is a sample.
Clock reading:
10,55
